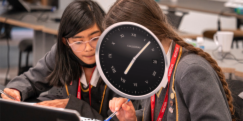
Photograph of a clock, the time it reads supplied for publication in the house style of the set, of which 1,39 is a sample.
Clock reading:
7,07
